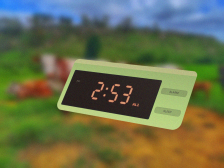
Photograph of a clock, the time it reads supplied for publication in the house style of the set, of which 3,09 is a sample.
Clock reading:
2,53
